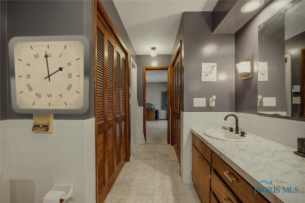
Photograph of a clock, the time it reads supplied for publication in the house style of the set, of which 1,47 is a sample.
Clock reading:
1,59
